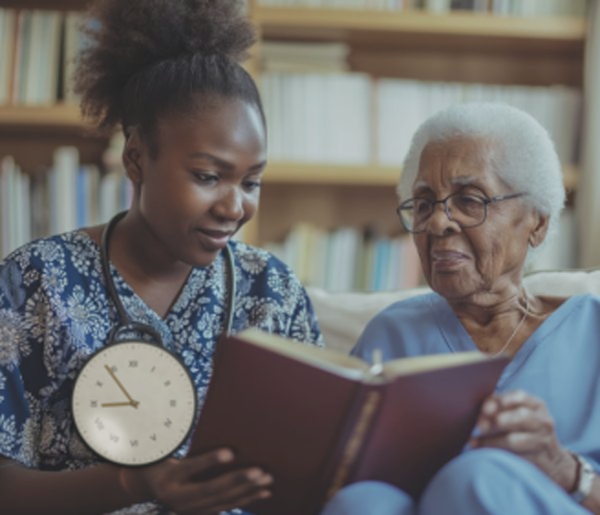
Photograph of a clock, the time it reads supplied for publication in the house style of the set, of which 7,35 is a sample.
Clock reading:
8,54
